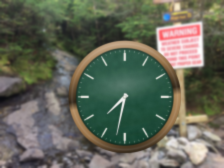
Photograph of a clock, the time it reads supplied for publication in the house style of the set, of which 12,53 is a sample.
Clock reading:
7,32
